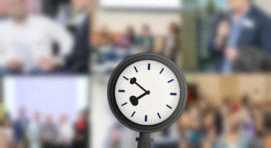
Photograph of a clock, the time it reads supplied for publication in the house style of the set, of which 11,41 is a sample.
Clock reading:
7,51
